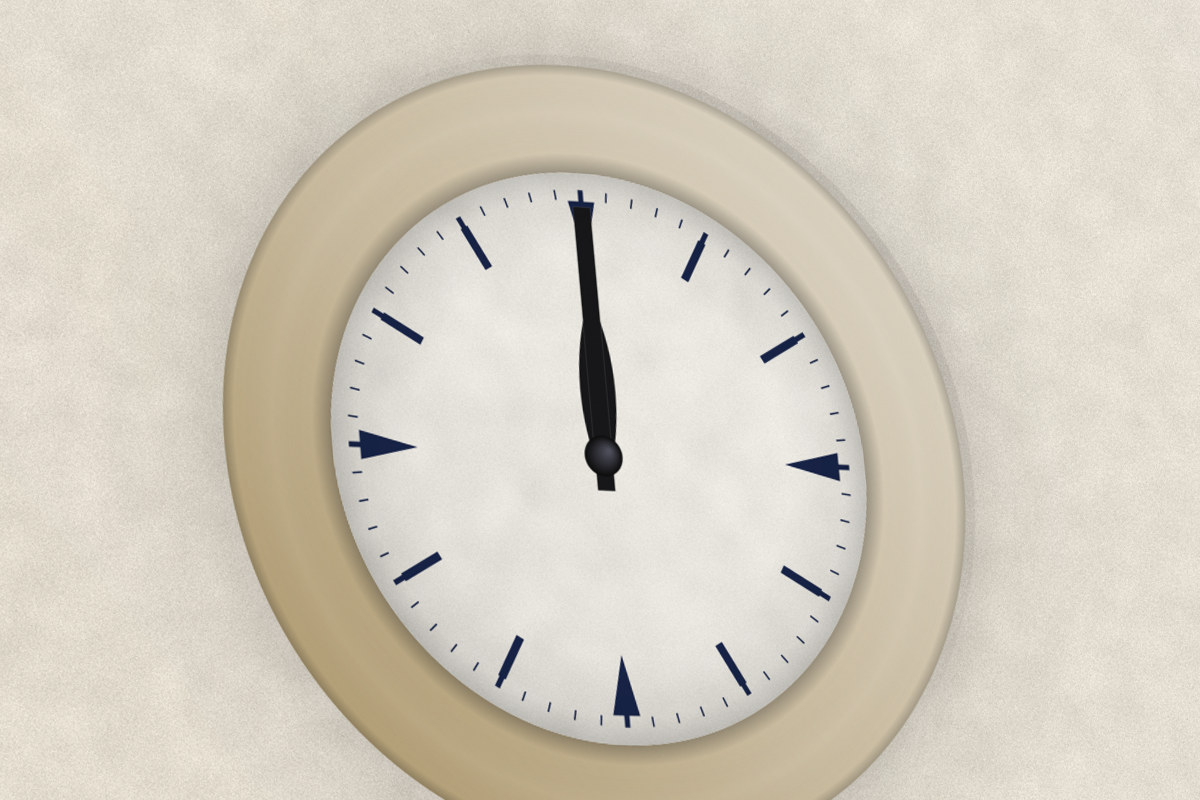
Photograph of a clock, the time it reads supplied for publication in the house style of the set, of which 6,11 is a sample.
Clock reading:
12,00
